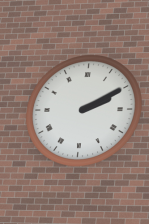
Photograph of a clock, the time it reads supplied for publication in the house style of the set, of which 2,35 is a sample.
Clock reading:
2,10
